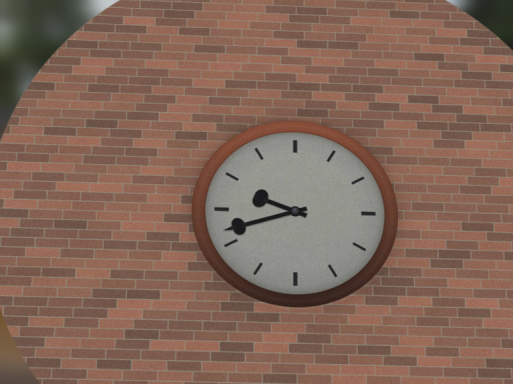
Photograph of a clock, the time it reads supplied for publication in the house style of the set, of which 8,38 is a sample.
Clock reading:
9,42
